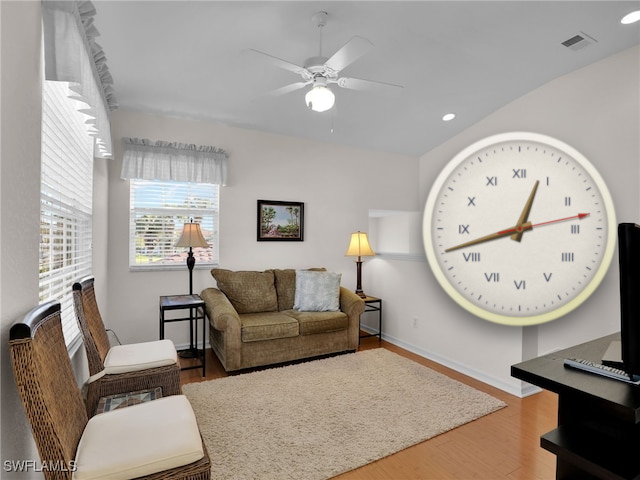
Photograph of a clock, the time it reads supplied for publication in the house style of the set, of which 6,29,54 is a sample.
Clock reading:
12,42,13
